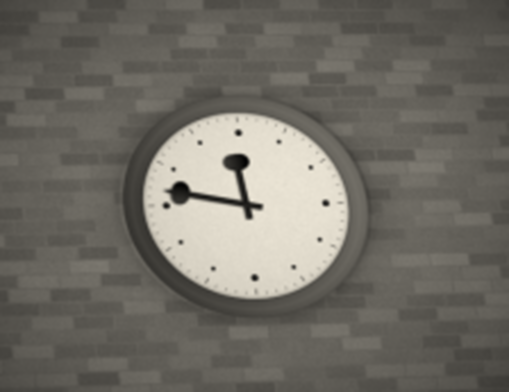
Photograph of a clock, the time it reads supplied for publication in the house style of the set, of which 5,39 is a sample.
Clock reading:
11,47
